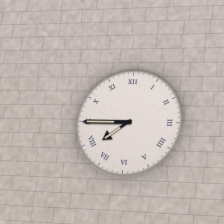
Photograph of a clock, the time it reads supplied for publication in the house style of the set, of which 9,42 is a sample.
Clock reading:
7,45
